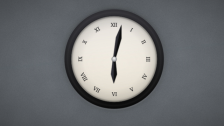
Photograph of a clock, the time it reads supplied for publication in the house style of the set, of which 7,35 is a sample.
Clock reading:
6,02
